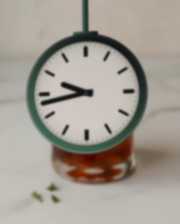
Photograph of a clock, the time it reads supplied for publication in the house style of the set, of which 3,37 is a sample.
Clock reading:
9,43
